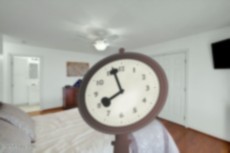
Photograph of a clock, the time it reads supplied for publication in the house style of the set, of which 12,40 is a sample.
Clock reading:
7,57
